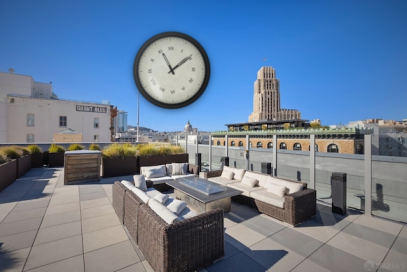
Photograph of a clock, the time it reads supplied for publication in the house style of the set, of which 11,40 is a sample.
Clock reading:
11,09
